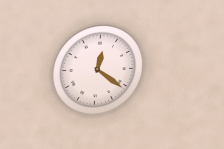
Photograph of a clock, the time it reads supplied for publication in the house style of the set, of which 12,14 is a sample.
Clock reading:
12,21
